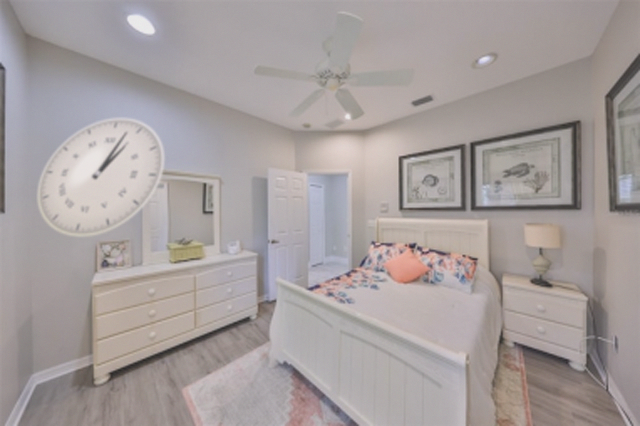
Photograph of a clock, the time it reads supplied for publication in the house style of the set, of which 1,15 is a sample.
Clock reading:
1,03
